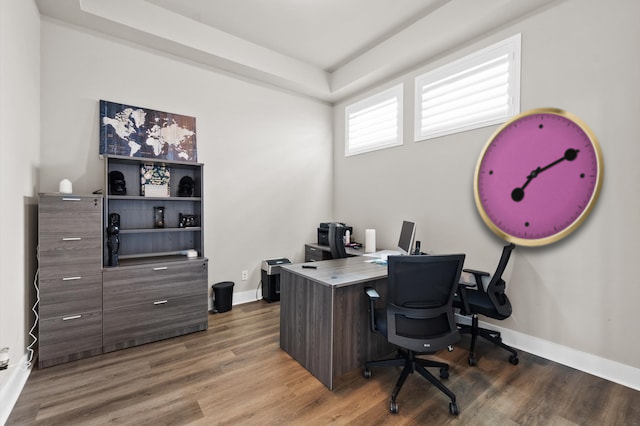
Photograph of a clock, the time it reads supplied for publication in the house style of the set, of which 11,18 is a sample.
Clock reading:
7,10
